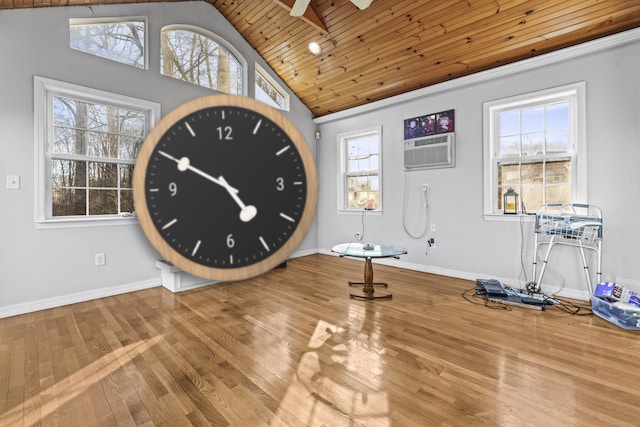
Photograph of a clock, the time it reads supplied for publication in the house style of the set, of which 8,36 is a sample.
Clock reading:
4,50
